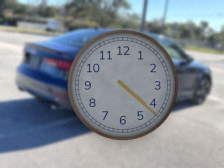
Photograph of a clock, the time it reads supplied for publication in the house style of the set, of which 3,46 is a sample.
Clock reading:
4,22
